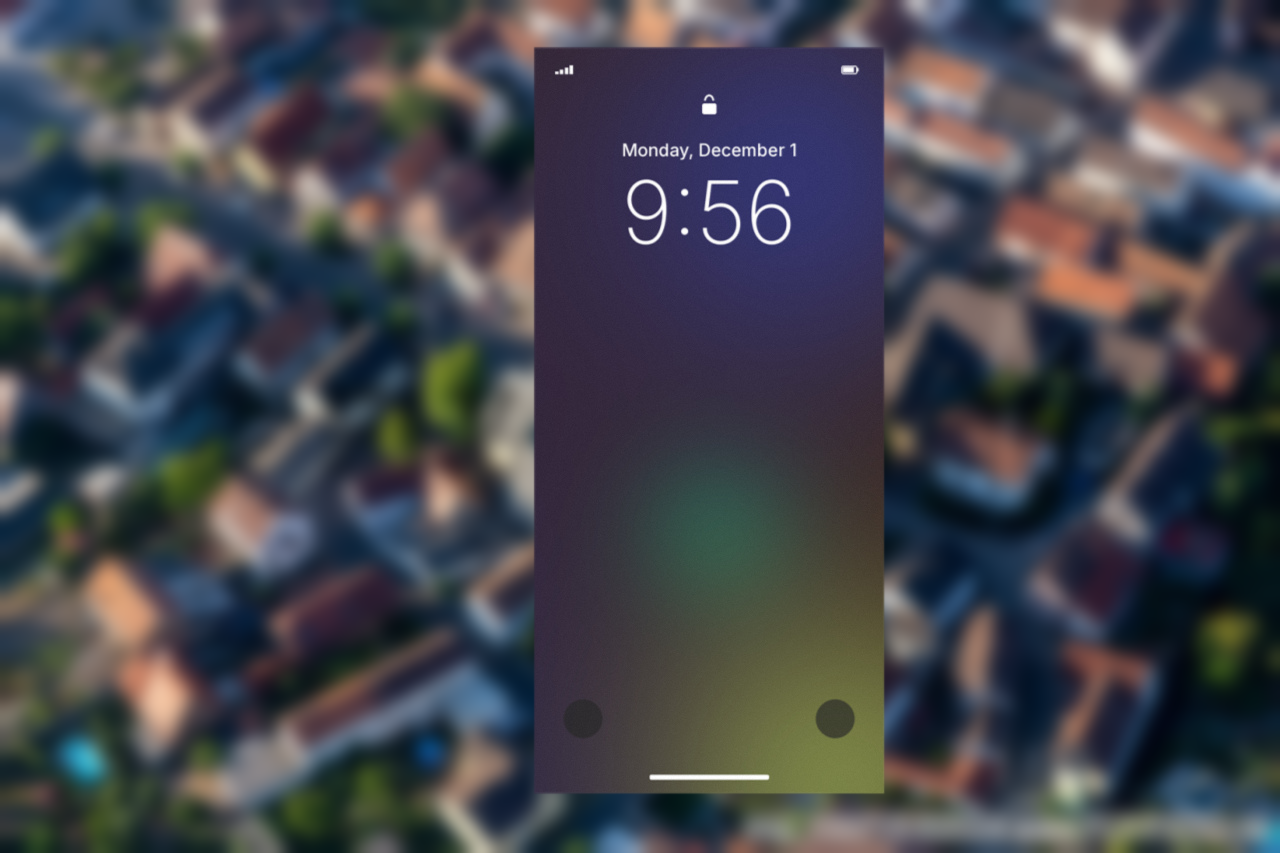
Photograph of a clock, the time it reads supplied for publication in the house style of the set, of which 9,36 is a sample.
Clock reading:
9,56
